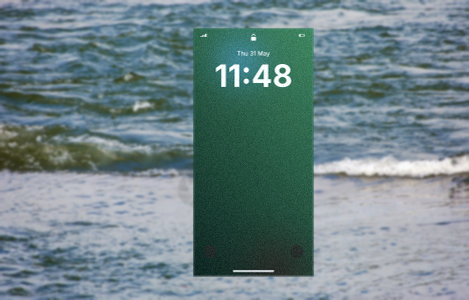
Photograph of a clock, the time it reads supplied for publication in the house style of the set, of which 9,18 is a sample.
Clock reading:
11,48
